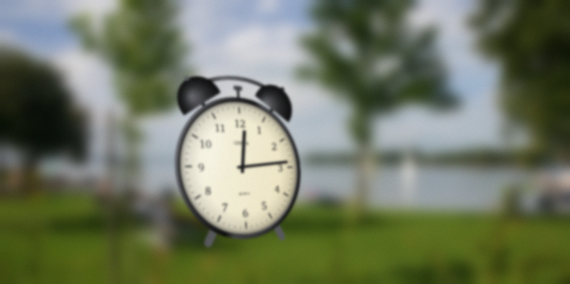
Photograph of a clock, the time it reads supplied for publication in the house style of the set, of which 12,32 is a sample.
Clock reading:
12,14
